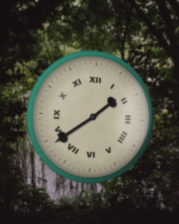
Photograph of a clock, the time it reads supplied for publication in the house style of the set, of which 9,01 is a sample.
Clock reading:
1,39
